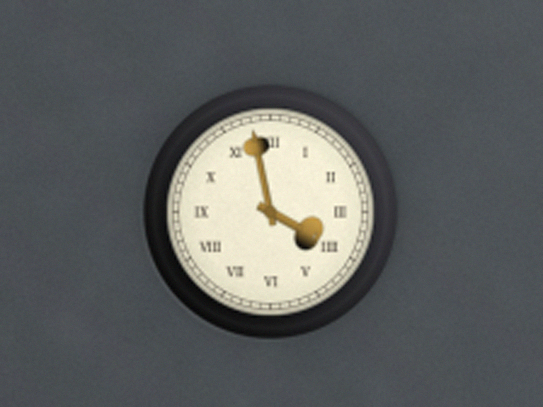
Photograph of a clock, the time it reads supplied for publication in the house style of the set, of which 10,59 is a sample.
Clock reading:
3,58
